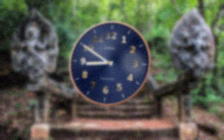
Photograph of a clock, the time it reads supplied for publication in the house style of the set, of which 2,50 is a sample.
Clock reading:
8,50
